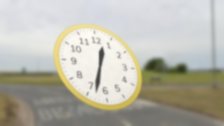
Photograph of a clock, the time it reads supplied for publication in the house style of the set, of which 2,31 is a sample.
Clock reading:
12,33
